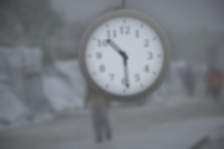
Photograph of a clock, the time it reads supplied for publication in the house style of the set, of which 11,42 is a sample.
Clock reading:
10,29
